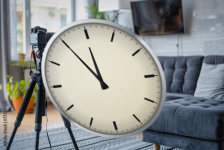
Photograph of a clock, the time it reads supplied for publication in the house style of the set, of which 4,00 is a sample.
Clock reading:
11,55
